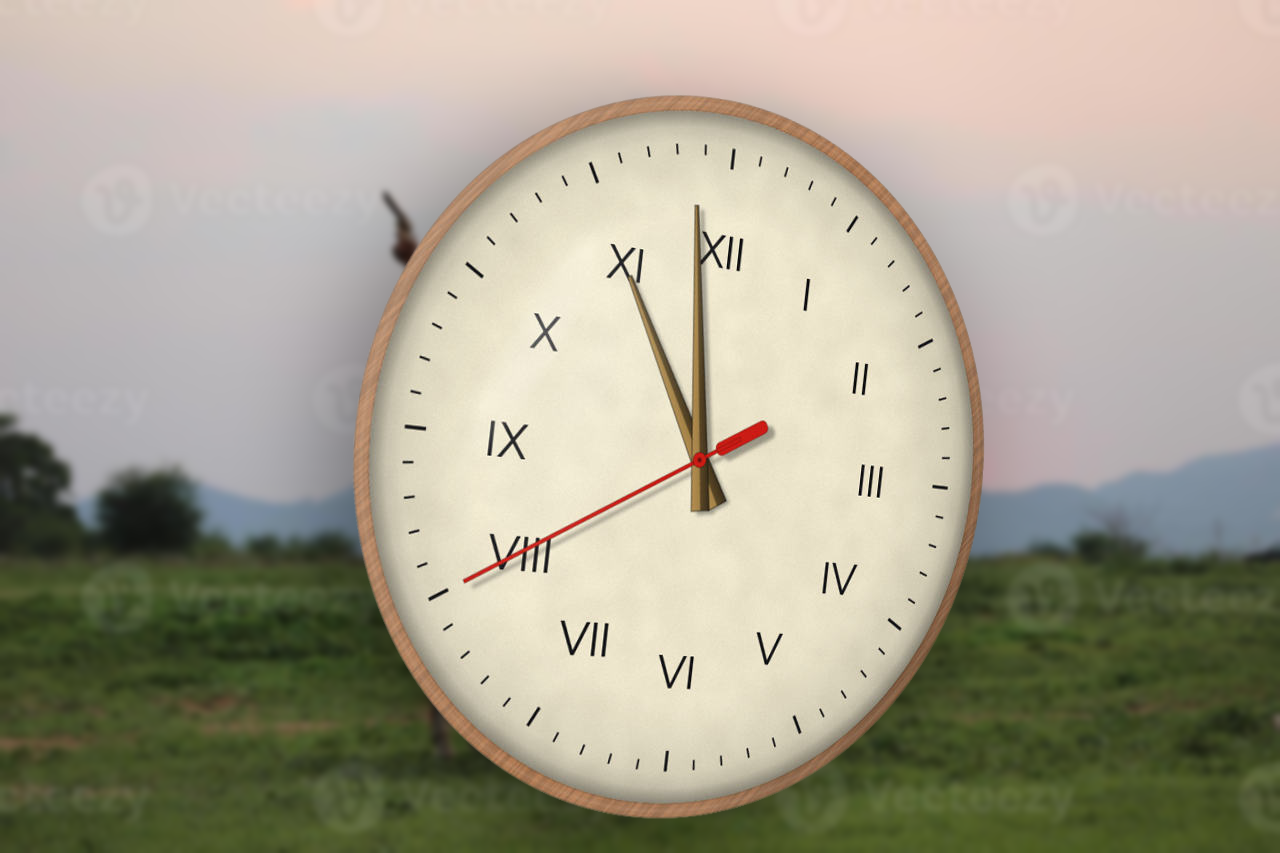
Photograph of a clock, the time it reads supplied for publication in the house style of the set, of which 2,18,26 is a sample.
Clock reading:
10,58,40
